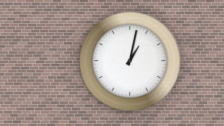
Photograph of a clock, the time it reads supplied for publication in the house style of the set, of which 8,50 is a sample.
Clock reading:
1,02
